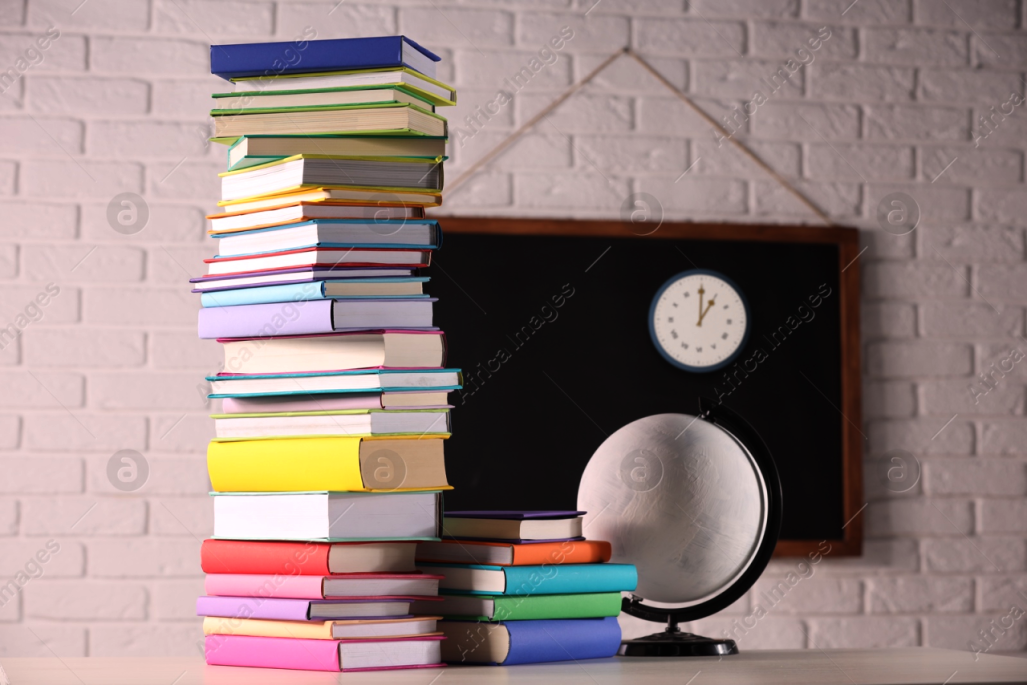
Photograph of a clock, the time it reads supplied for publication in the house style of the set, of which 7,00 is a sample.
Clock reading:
1,00
